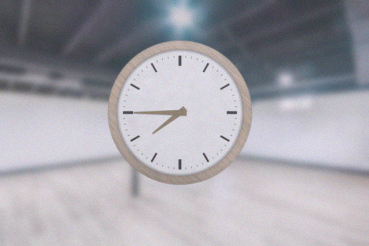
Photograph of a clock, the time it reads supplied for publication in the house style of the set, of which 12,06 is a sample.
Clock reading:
7,45
